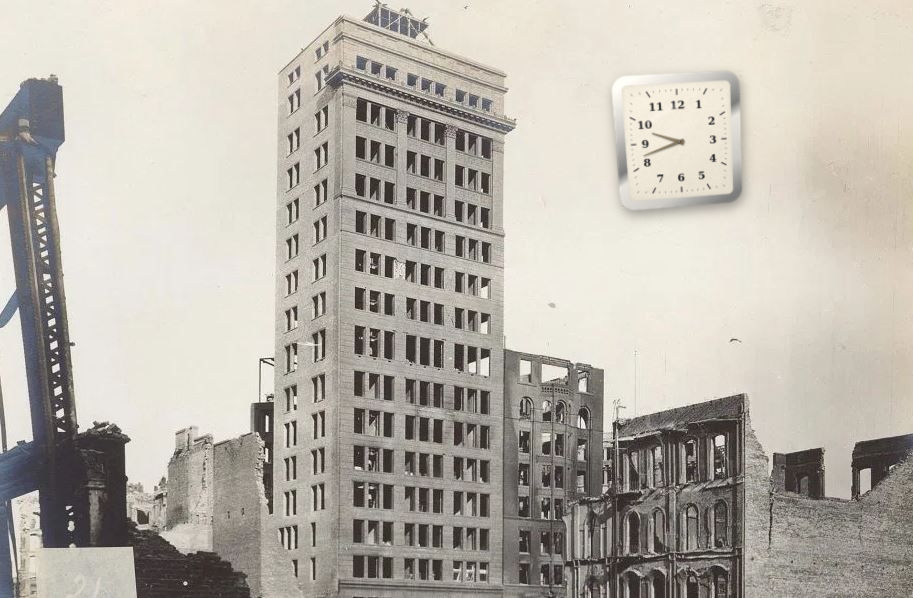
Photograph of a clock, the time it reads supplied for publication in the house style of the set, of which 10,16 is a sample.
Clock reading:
9,42
